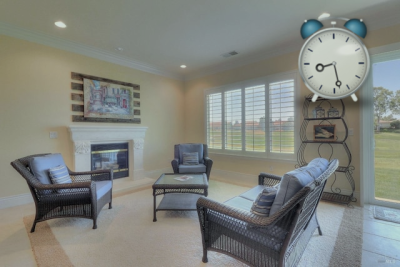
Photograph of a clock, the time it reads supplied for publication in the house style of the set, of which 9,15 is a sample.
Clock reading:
8,28
